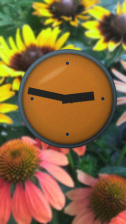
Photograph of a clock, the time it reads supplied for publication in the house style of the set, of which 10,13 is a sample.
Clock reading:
2,47
